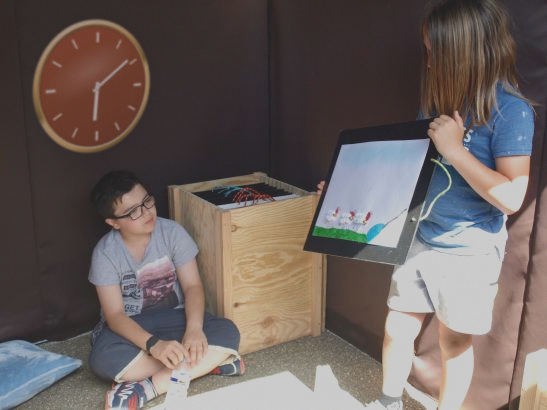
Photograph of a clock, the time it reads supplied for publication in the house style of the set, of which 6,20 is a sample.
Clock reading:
6,09
